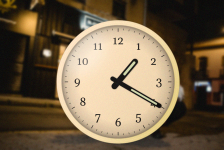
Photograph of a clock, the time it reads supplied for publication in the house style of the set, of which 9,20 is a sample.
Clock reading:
1,20
